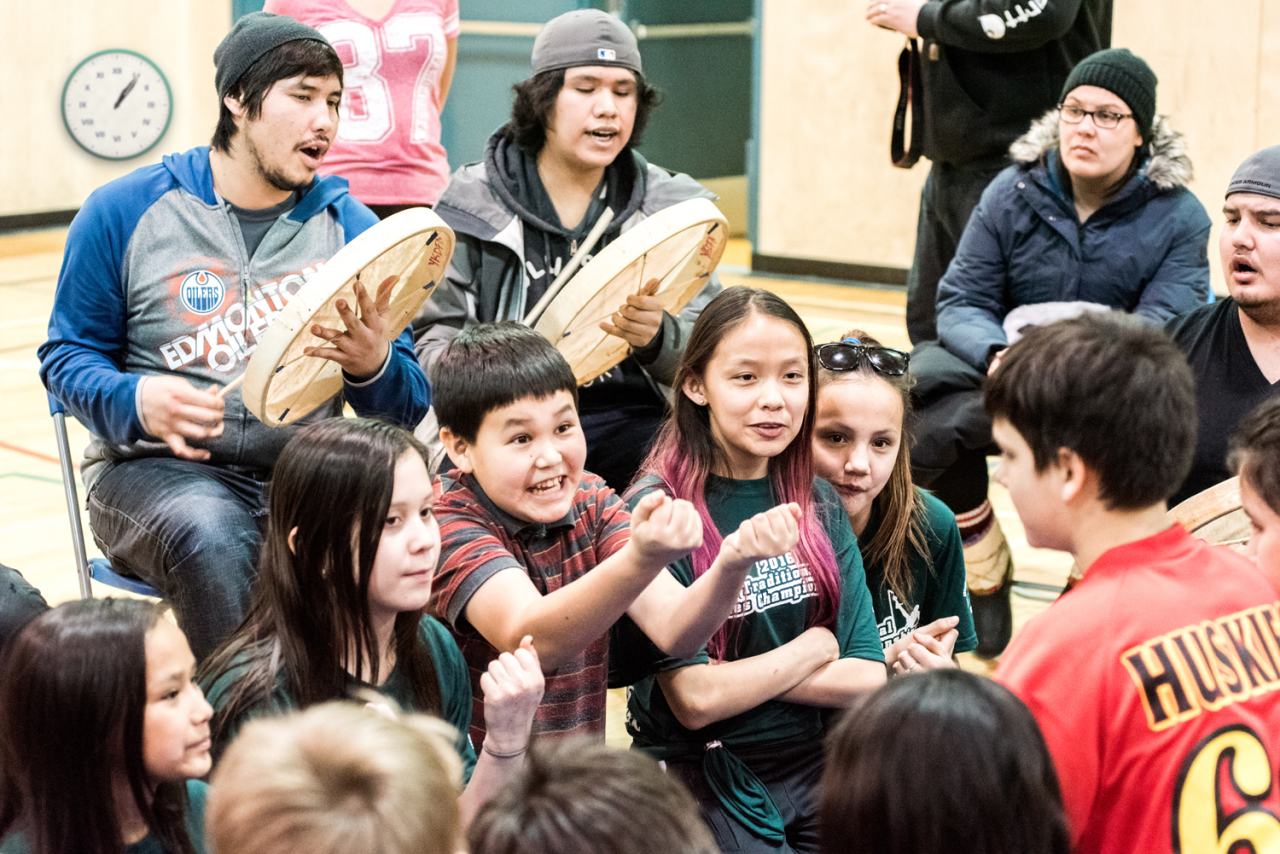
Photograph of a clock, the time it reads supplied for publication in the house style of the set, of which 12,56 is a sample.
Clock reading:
1,06
